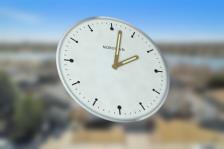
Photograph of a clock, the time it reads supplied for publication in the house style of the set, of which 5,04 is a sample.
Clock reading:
2,02
